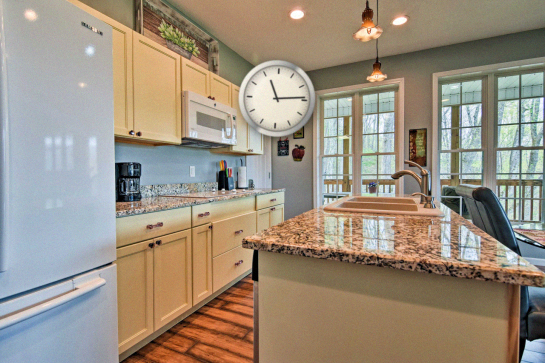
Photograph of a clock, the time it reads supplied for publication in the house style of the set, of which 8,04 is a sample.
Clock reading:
11,14
